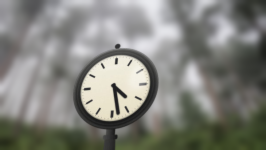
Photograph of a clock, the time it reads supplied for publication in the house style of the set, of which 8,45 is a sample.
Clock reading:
4,28
